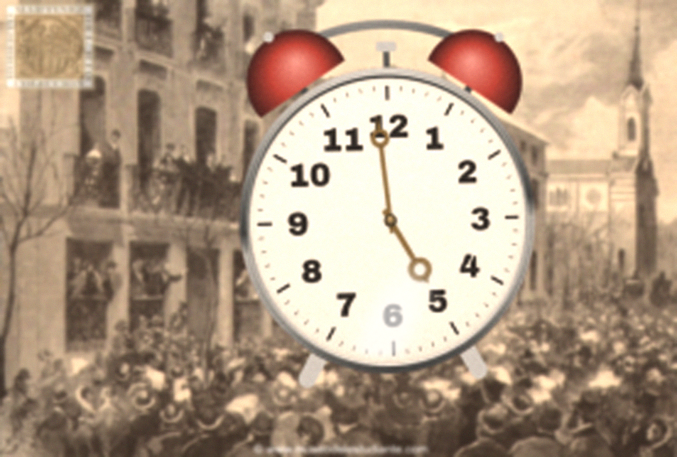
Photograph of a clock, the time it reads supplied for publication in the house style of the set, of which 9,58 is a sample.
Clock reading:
4,59
